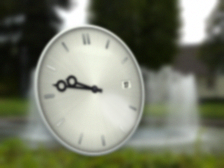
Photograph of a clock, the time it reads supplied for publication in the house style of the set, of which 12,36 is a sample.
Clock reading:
9,47
